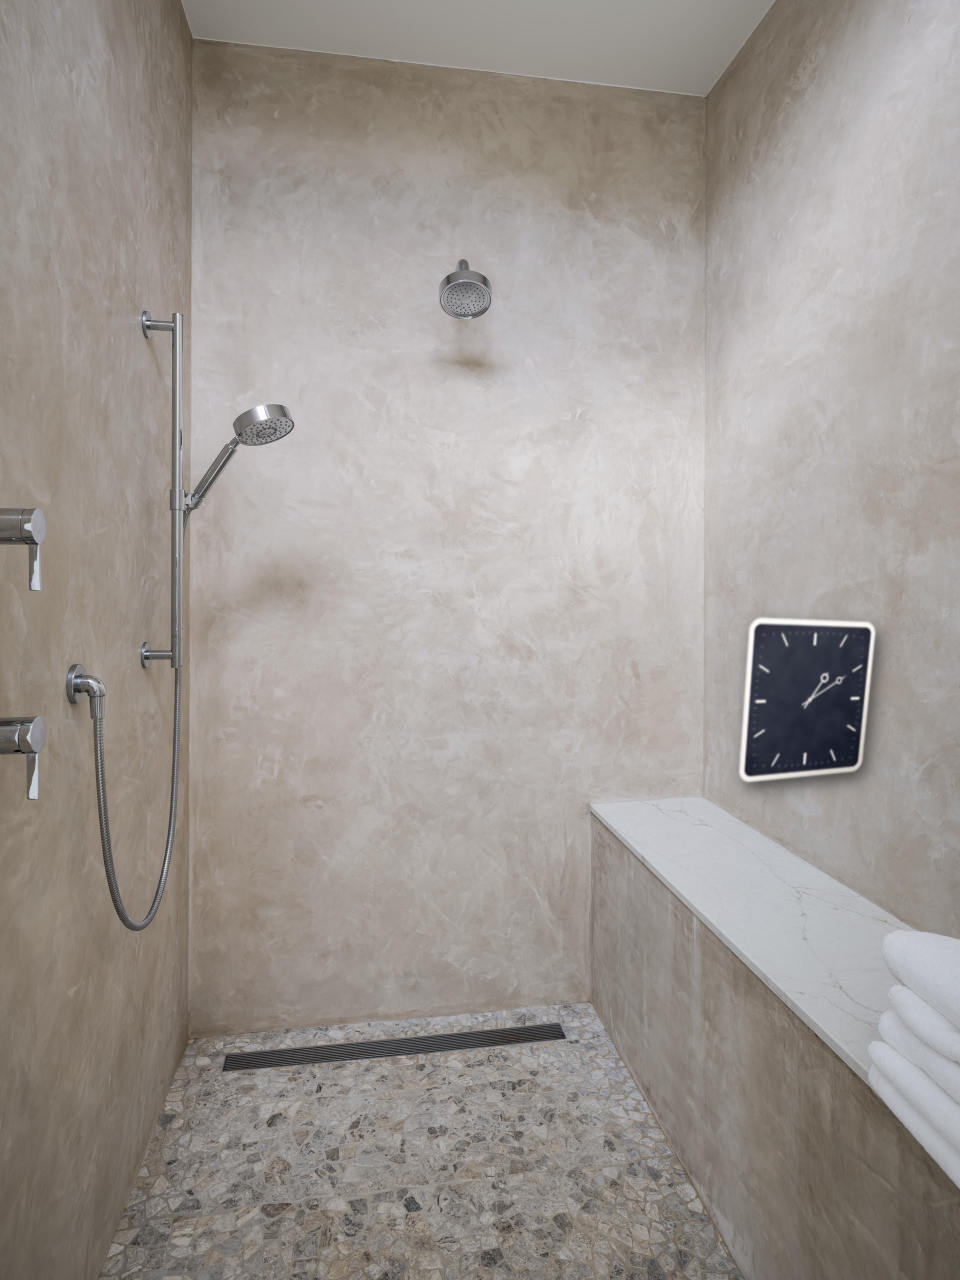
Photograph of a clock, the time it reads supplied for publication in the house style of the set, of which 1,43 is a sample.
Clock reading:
1,10
